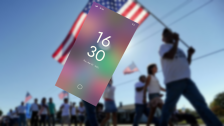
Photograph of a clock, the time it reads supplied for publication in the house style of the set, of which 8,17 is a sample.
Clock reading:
16,30
